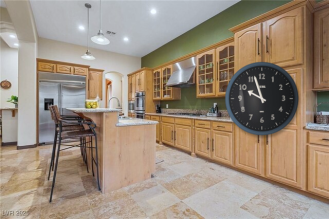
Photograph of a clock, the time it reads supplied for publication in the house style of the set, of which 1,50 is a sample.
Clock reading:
9,57
